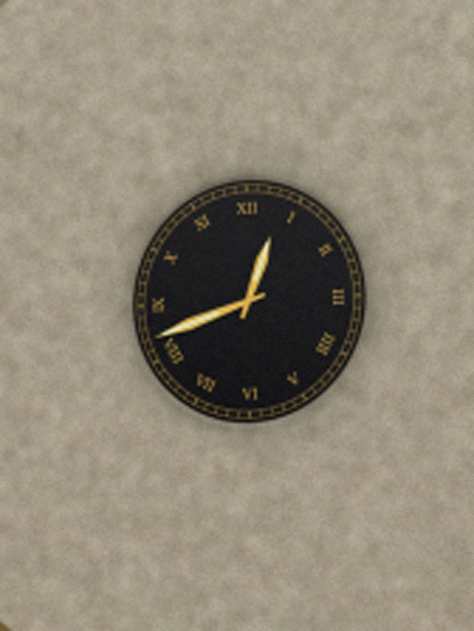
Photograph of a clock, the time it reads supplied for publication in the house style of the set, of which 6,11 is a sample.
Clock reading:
12,42
